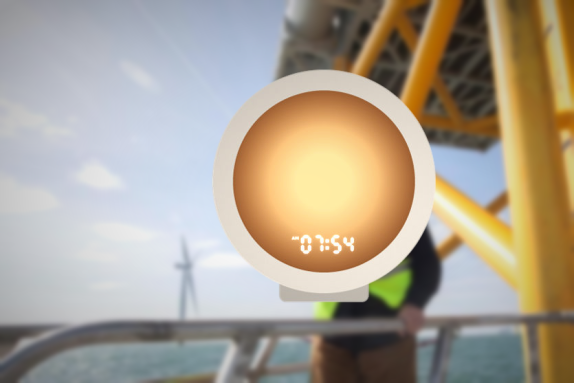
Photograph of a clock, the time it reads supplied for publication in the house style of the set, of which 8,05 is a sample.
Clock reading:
7,54
